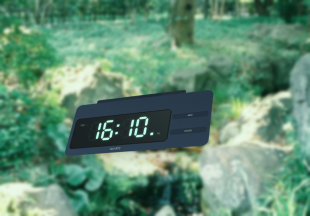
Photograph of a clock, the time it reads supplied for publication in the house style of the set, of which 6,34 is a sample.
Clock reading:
16,10
